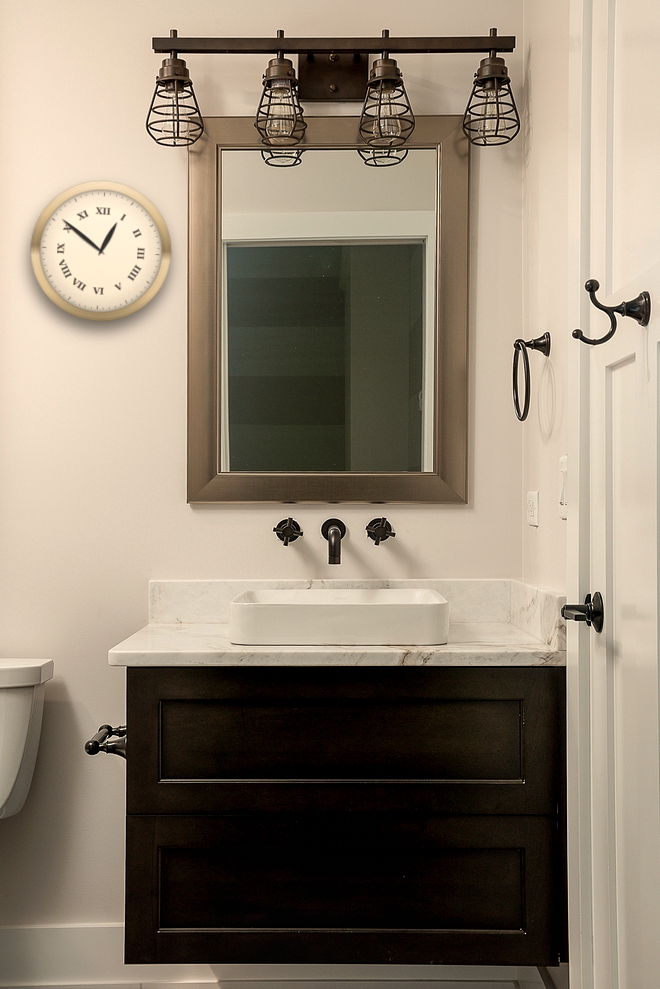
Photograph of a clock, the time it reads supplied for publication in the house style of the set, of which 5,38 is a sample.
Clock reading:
12,51
